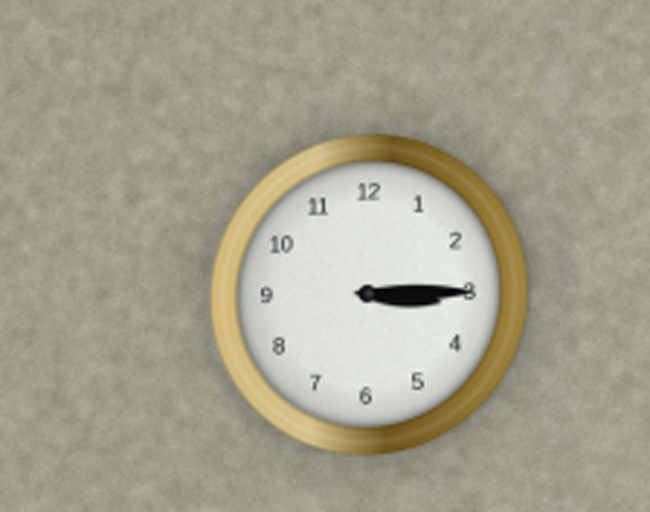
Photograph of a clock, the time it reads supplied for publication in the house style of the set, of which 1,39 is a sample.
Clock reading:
3,15
